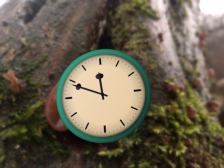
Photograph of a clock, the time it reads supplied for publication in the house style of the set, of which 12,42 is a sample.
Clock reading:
11,49
